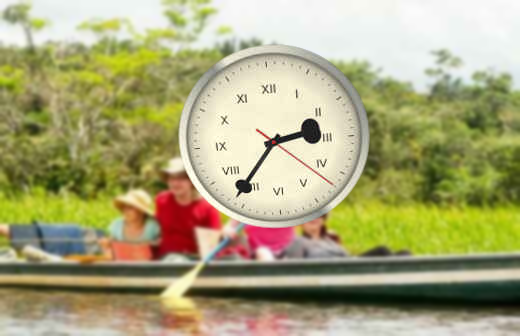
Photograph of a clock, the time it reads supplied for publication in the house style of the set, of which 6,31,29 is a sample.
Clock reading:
2,36,22
